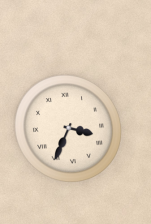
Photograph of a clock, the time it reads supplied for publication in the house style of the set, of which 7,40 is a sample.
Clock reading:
3,35
